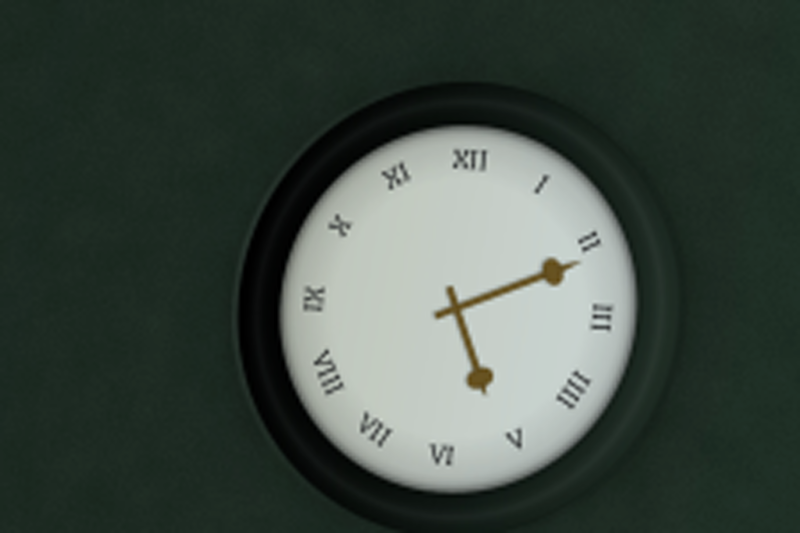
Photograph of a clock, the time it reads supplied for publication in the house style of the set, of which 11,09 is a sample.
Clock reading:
5,11
